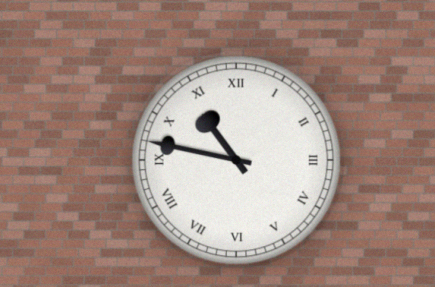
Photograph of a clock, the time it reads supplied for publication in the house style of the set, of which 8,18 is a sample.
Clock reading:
10,47
